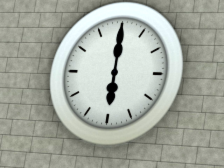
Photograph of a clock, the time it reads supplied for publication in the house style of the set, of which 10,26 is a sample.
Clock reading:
6,00
